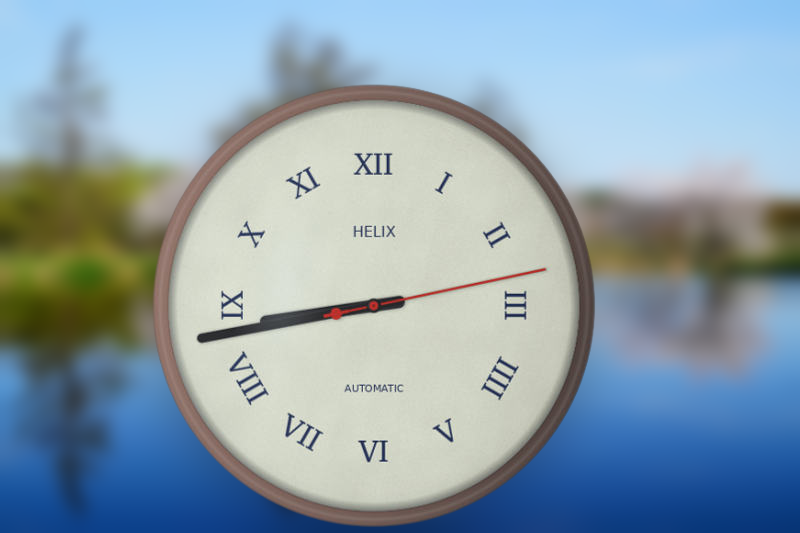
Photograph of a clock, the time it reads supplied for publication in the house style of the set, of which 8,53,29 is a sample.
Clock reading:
8,43,13
